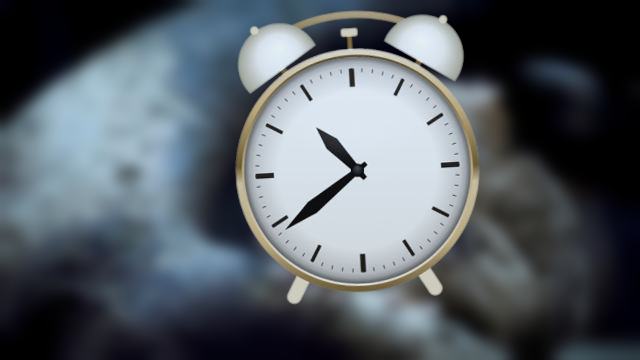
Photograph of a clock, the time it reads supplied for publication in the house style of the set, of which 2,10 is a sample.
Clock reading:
10,39
